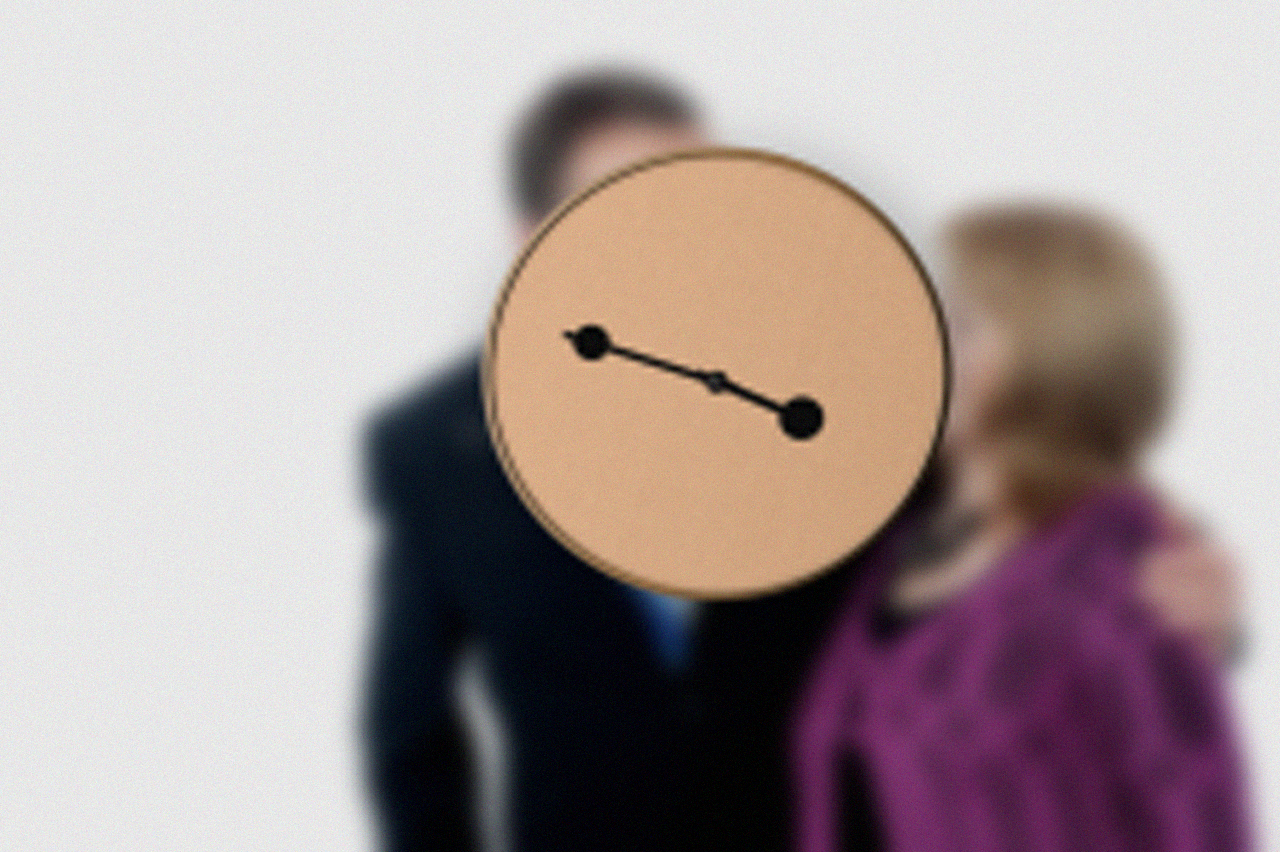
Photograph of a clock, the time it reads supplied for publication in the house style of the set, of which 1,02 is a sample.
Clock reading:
3,48
